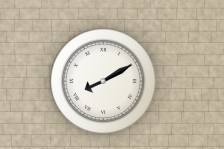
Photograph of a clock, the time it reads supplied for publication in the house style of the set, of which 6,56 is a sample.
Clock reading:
8,10
